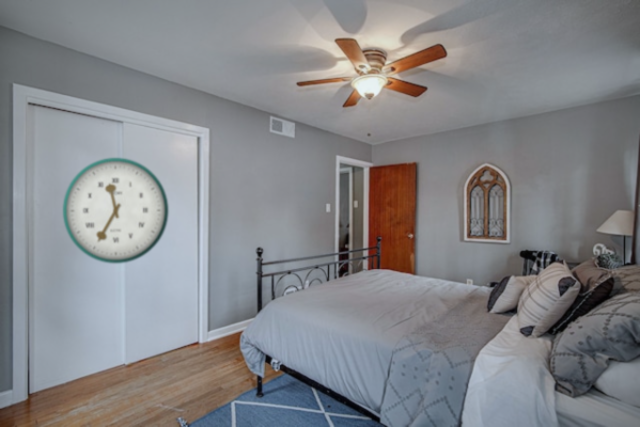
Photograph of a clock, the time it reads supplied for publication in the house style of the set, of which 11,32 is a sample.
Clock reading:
11,35
